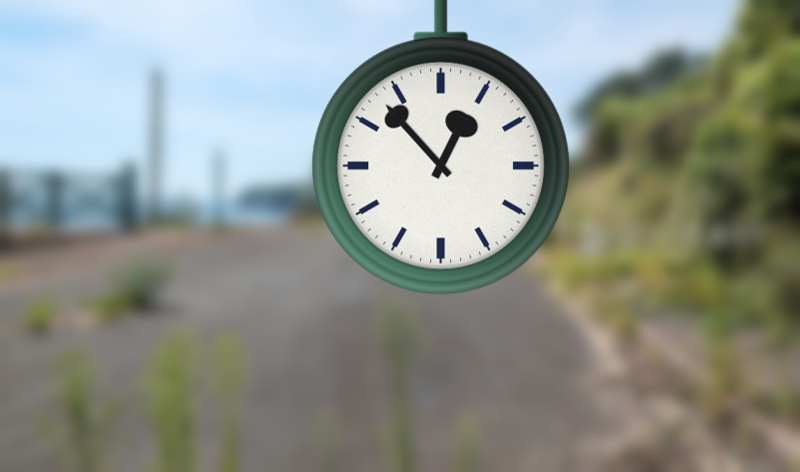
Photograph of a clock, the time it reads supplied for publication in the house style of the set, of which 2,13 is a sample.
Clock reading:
12,53
